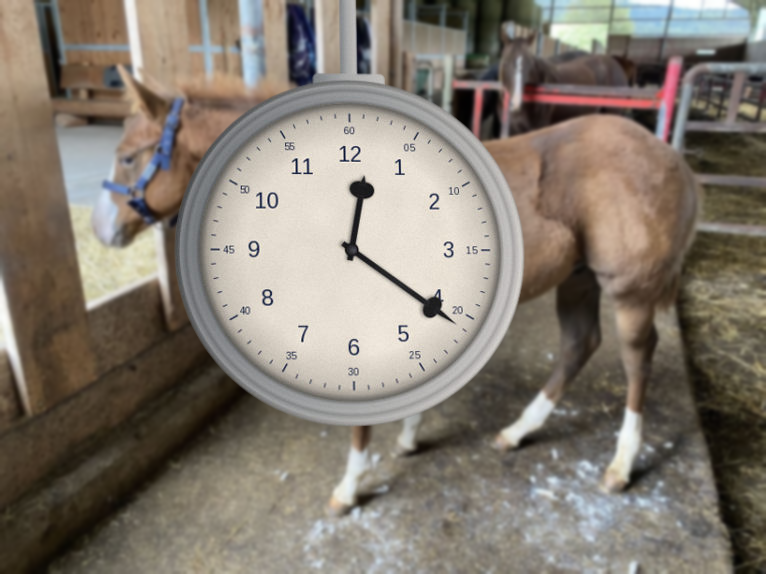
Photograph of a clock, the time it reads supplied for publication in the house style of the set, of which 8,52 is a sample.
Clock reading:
12,21
